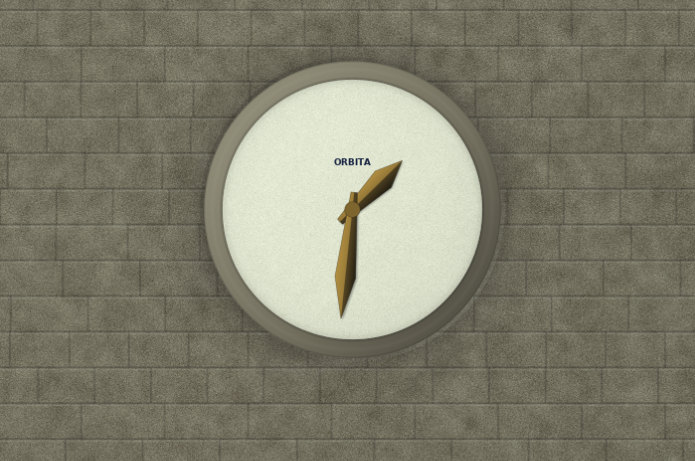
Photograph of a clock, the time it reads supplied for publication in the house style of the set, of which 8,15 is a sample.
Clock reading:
1,31
